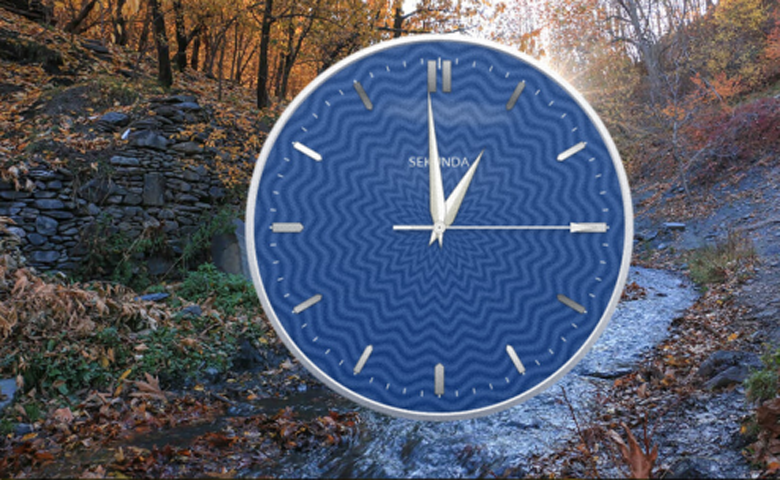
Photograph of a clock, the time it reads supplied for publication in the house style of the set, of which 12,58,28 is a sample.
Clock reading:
12,59,15
